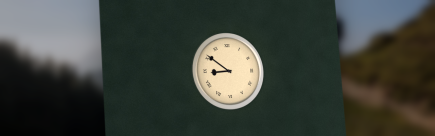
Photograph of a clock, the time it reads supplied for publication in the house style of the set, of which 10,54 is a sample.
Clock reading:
8,51
